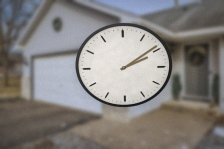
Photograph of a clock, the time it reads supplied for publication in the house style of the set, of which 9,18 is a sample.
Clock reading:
2,09
